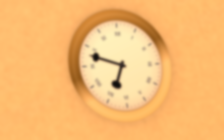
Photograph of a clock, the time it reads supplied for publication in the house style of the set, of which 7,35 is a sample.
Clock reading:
6,48
